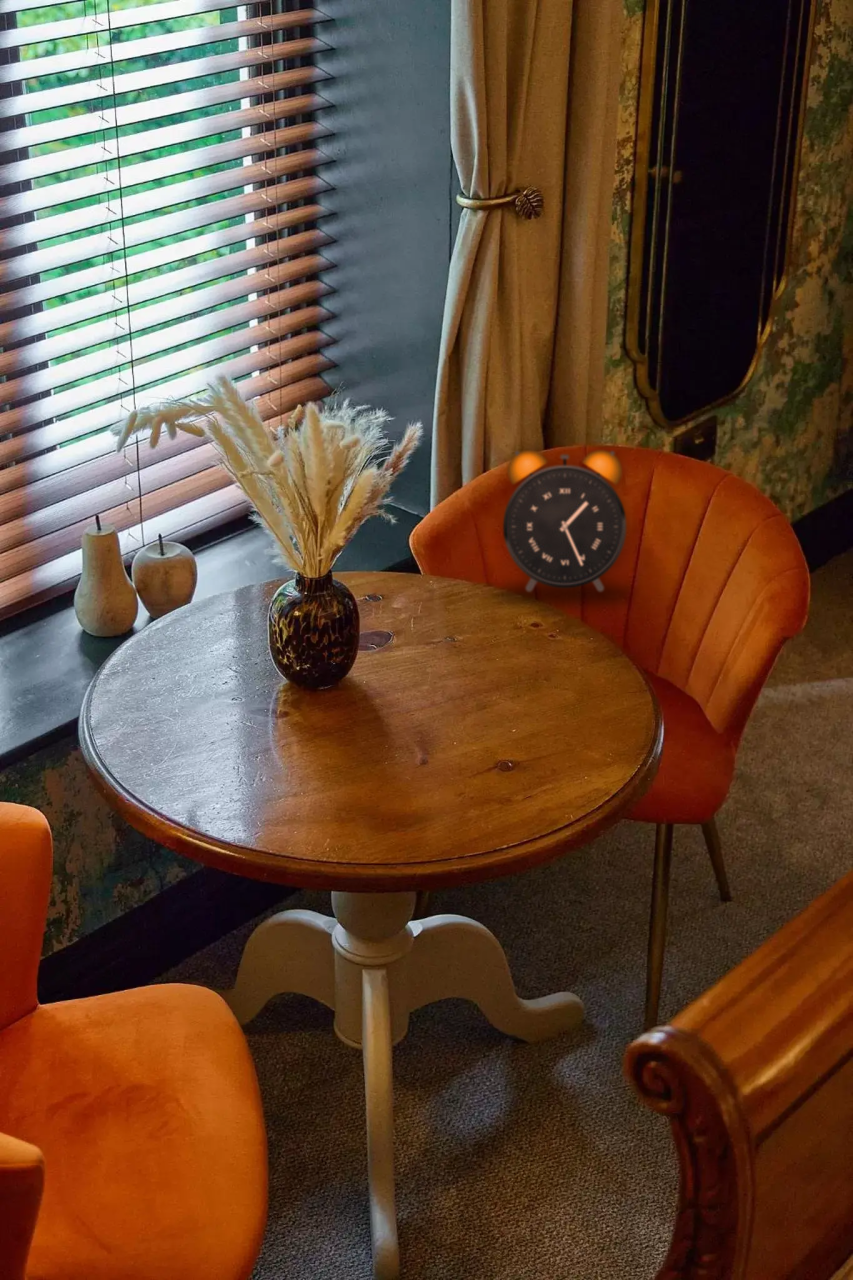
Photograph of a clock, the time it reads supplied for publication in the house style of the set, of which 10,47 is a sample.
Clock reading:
1,26
